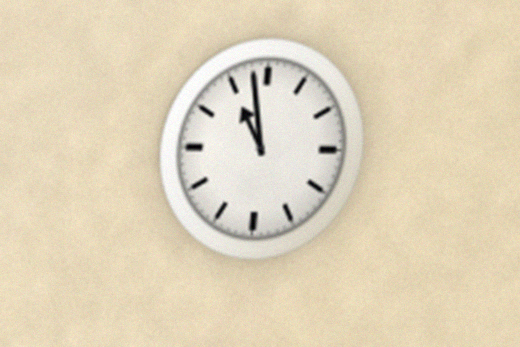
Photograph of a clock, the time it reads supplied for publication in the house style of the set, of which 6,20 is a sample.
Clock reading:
10,58
